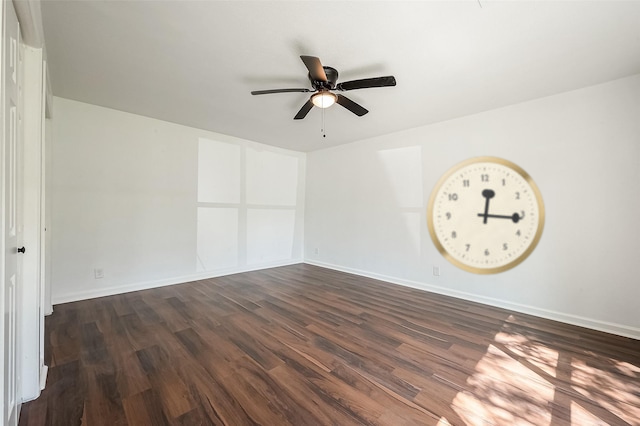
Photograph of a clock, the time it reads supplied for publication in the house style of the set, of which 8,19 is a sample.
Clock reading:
12,16
